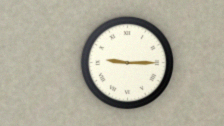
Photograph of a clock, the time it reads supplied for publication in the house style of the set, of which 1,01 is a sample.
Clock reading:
9,15
